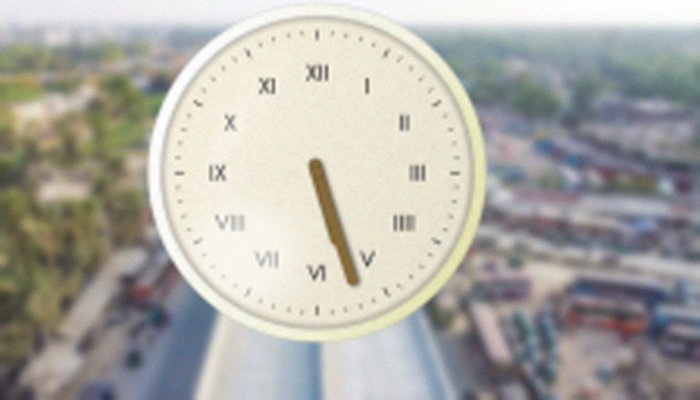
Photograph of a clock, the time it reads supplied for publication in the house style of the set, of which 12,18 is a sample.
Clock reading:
5,27
